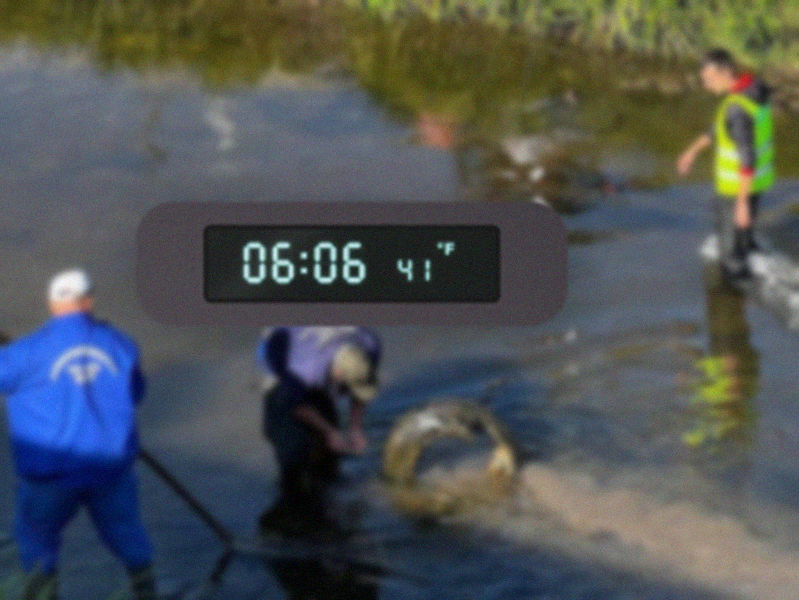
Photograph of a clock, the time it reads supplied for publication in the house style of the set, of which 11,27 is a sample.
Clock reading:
6,06
